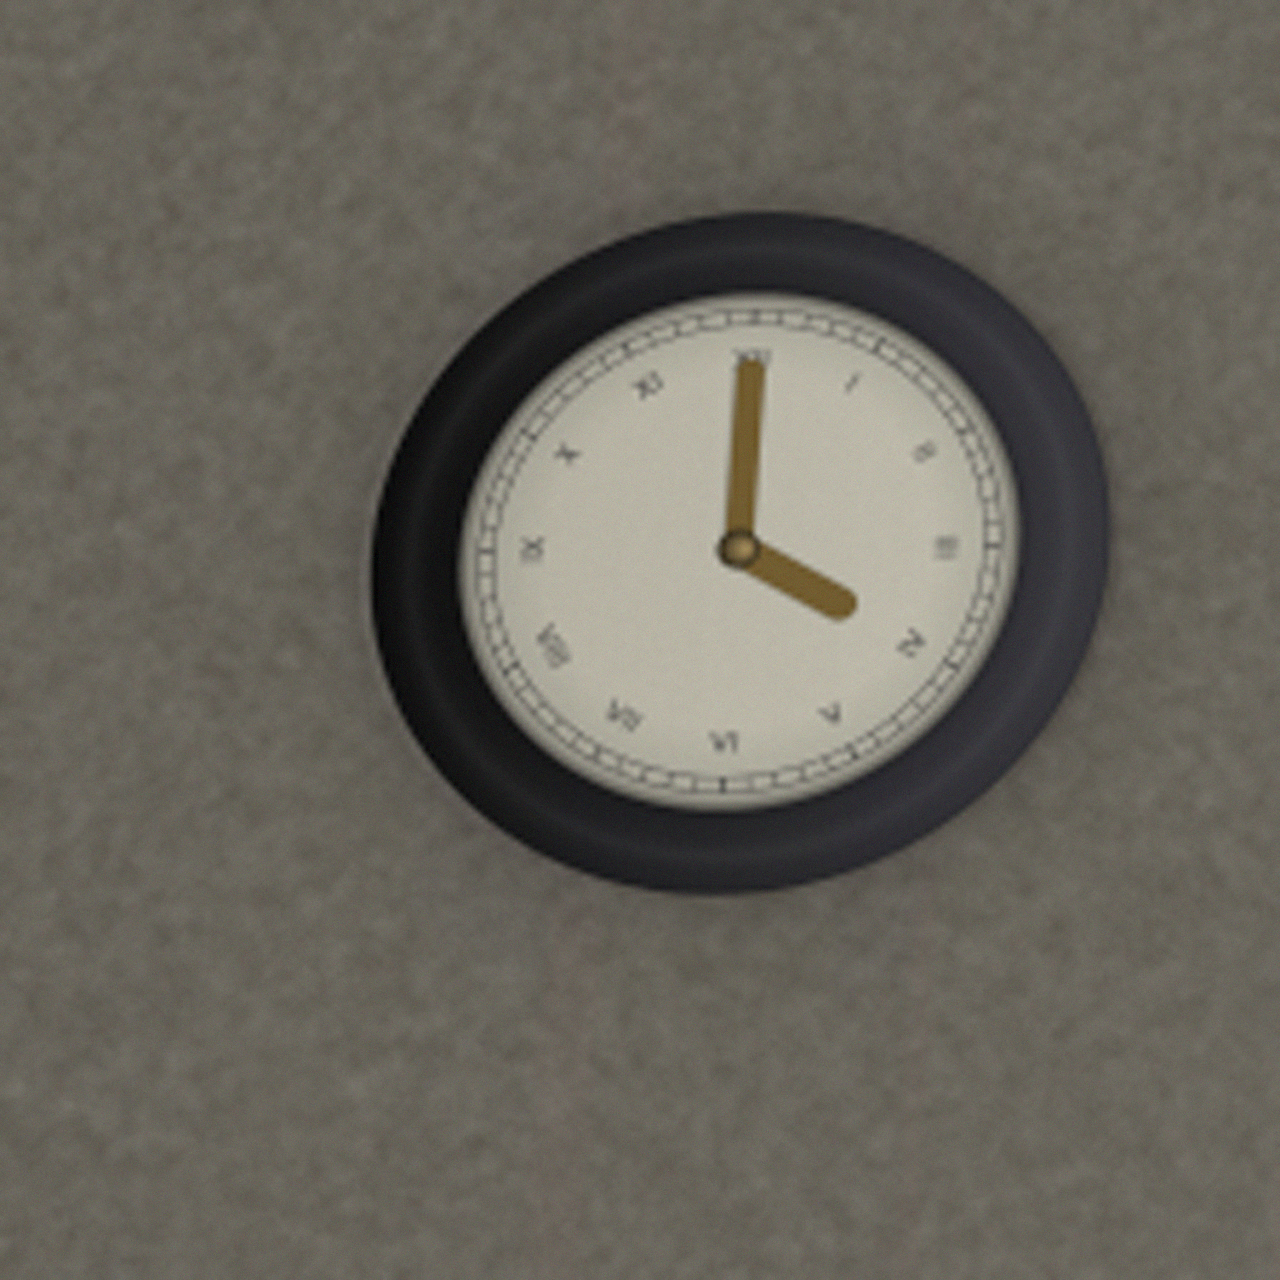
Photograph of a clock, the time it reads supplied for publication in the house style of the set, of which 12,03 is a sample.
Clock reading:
4,00
